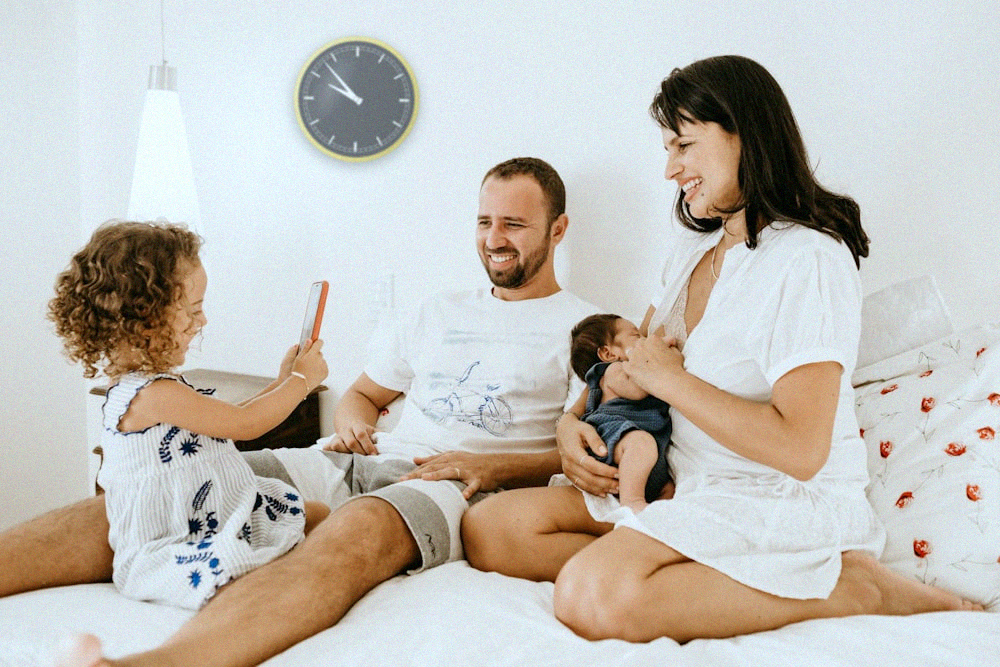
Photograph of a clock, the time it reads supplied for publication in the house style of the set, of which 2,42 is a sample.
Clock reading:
9,53
